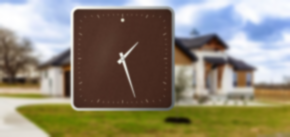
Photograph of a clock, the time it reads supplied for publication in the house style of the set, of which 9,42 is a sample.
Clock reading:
1,27
